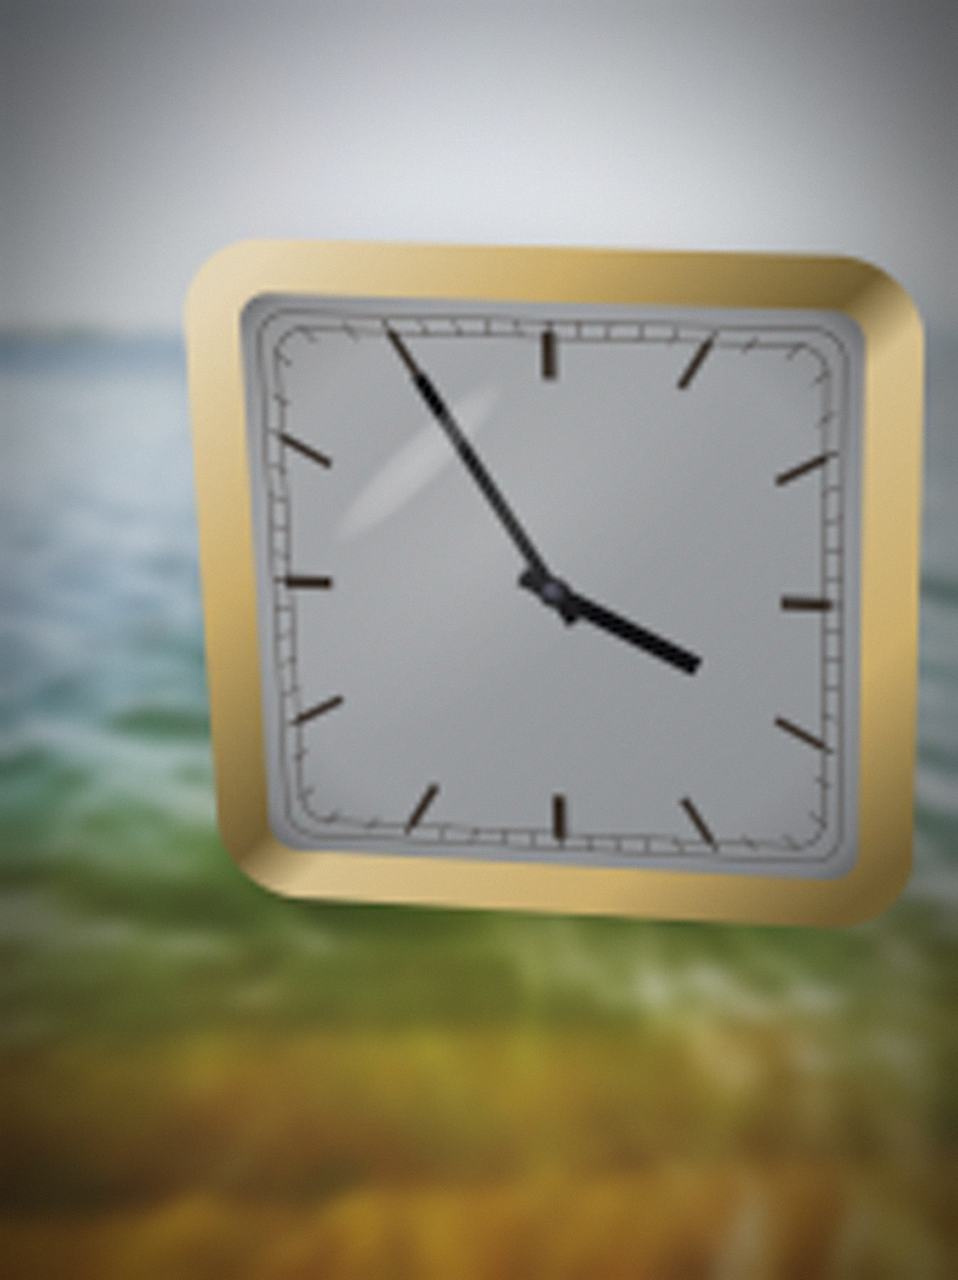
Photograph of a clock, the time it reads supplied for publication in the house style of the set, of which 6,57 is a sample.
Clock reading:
3,55
